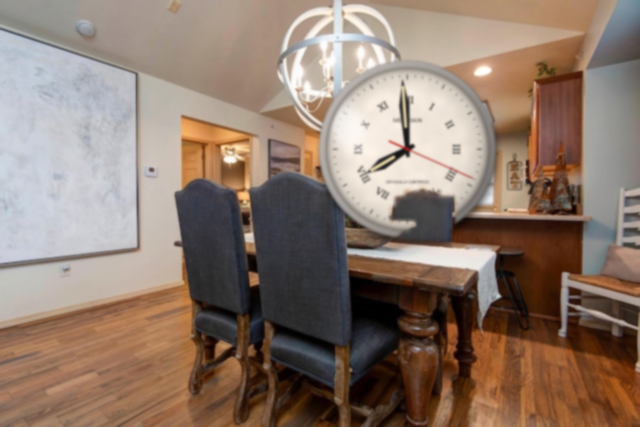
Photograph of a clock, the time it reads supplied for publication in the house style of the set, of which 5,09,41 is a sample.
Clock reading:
7,59,19
